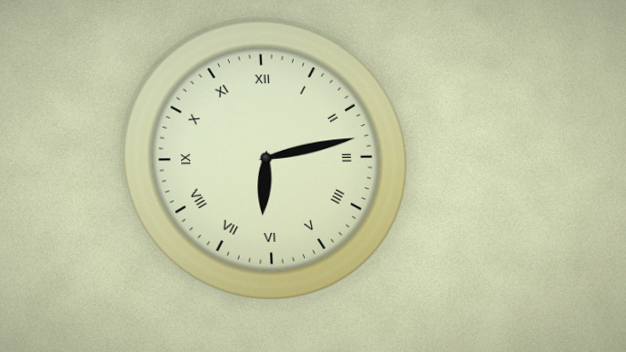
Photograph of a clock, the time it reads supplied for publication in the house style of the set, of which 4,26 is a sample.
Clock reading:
6,13
